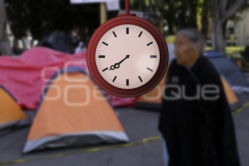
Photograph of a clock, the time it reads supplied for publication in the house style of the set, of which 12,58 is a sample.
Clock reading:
7,39
